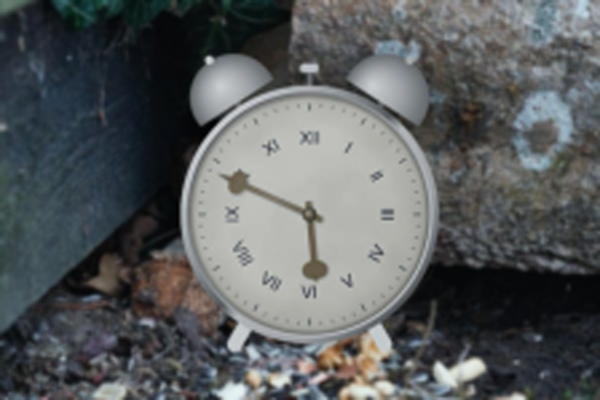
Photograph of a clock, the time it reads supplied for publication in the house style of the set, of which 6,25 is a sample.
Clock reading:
5,49
